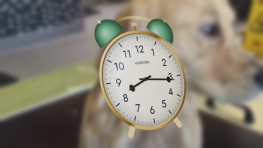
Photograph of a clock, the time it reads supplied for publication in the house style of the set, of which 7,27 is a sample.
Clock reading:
8,16
